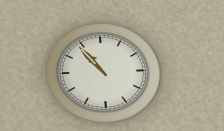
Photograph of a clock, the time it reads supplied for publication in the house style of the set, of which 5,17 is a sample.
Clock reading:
10,54
